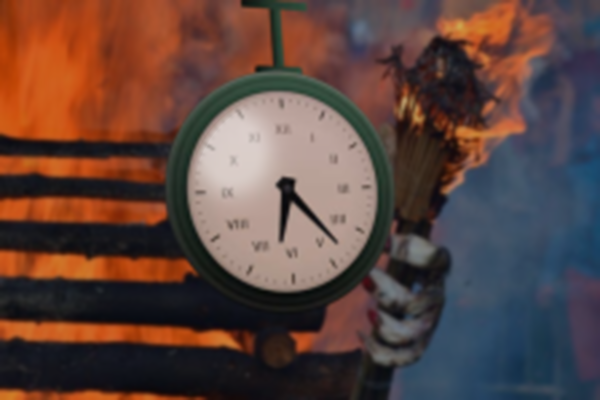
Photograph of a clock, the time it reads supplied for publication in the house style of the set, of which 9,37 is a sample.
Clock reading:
6,23
